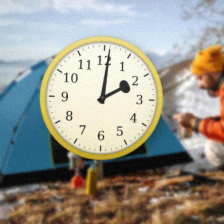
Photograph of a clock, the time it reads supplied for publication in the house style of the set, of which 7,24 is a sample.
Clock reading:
2,01
